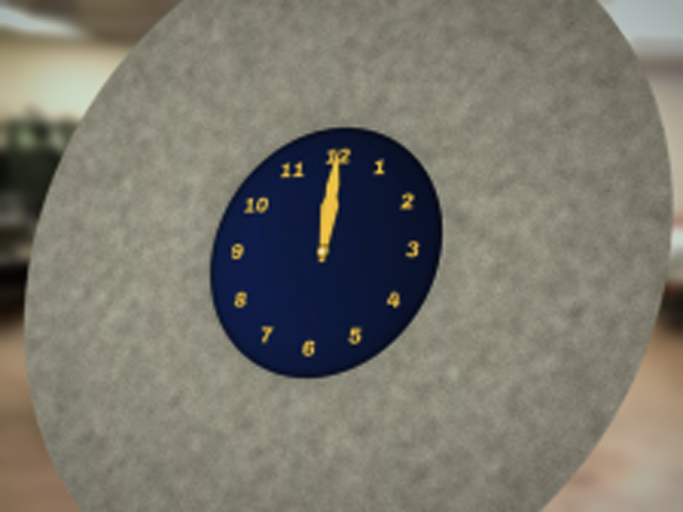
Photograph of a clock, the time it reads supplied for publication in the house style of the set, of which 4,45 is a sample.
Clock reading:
12,00
